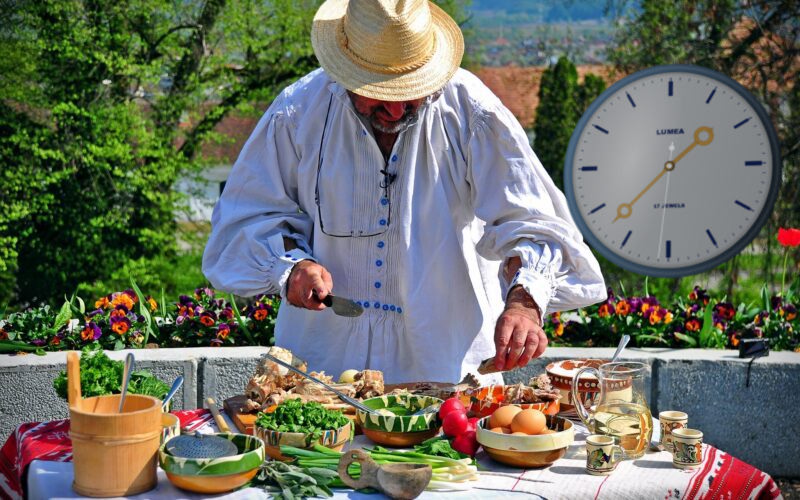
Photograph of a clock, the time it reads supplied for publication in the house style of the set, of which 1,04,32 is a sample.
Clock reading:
1,37,31
